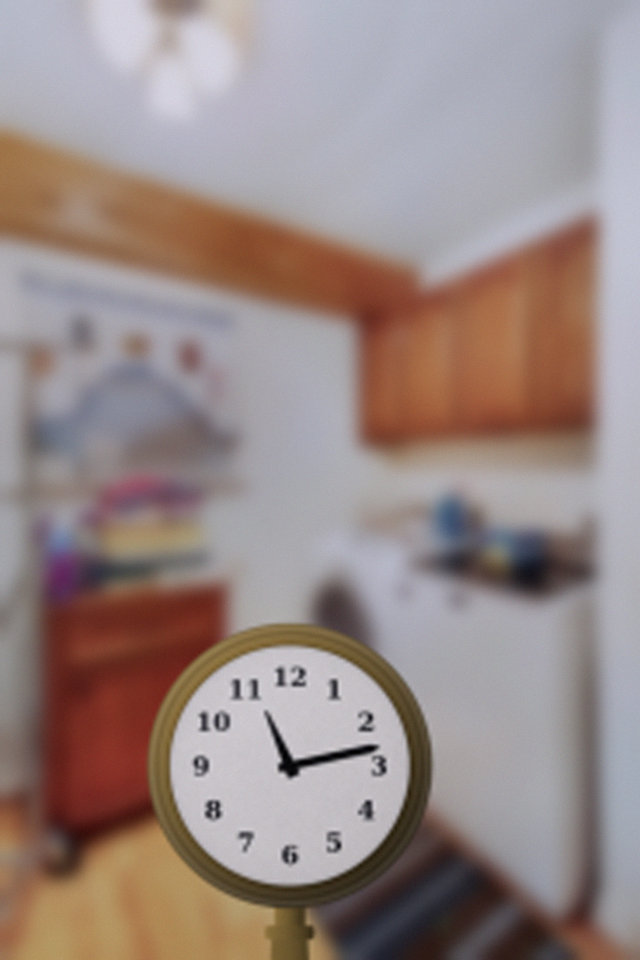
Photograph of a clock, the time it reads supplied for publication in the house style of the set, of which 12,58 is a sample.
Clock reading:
11,13
